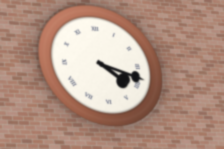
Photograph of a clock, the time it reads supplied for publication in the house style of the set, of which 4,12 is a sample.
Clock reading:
4,18
